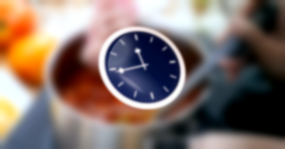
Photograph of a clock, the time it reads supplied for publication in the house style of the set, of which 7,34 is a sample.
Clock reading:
11,44
